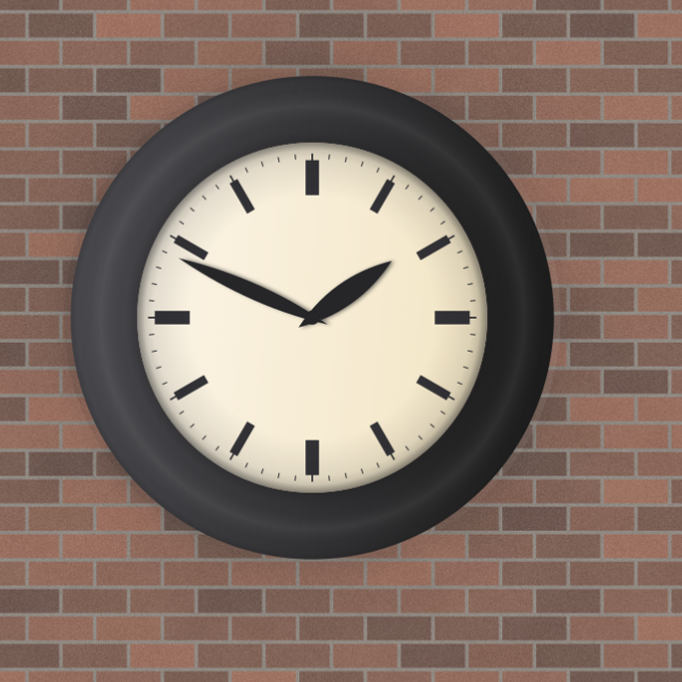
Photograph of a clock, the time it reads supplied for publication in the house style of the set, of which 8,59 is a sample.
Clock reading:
1,49
